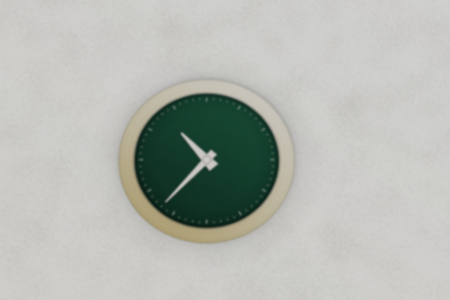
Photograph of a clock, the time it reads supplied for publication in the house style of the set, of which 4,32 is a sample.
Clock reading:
10,37
